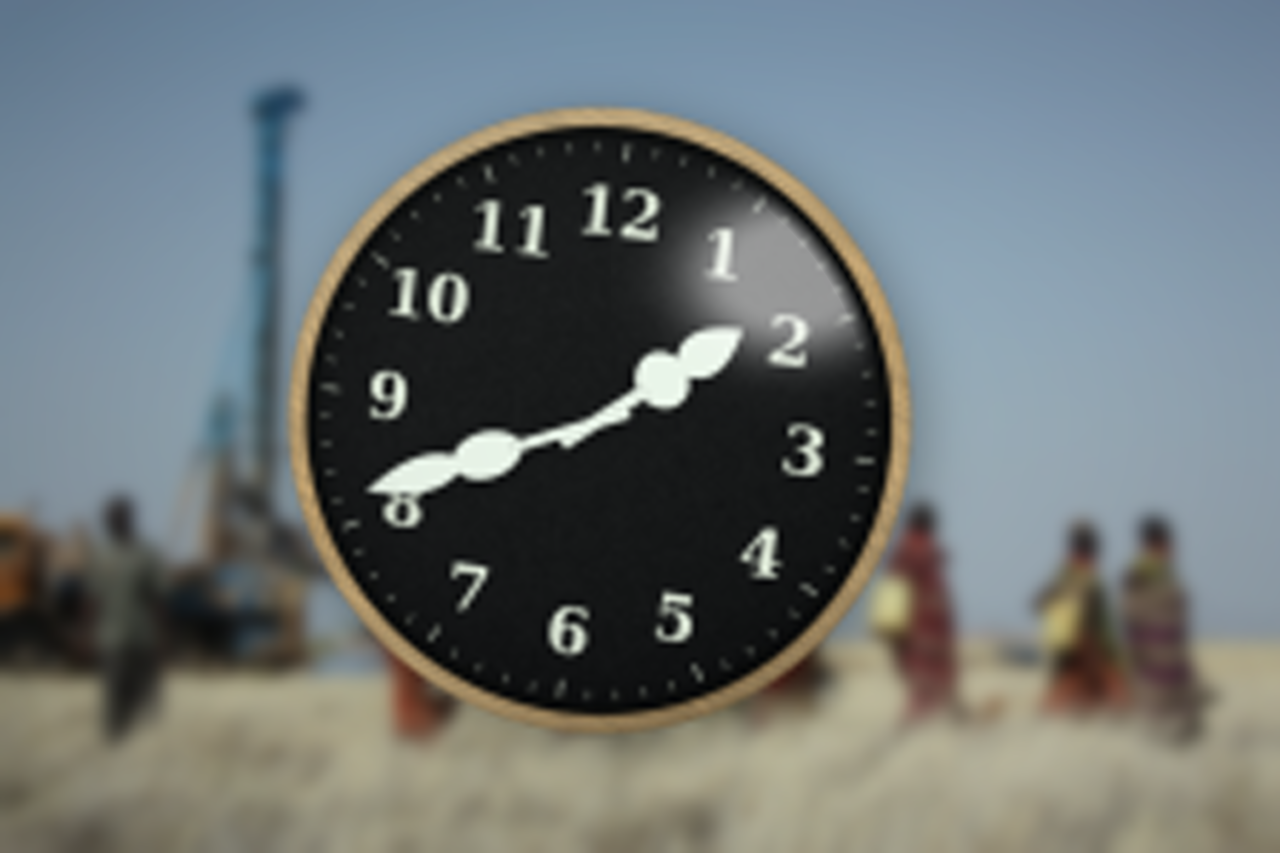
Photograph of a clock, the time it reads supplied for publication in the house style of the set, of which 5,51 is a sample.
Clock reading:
1,41
